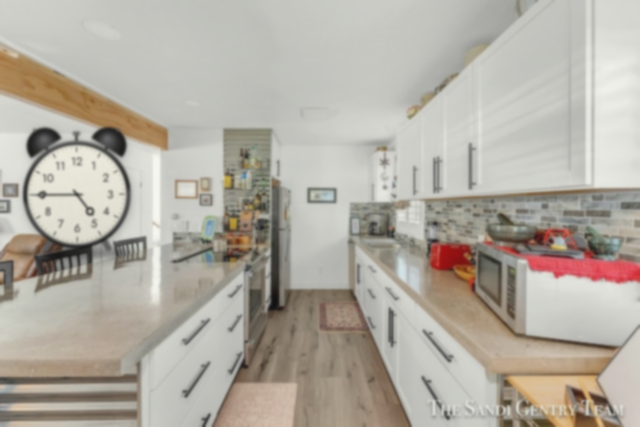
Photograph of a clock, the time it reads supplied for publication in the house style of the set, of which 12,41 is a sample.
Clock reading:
4,45
